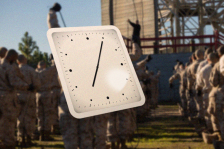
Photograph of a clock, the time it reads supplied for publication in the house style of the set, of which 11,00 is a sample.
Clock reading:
7,05
